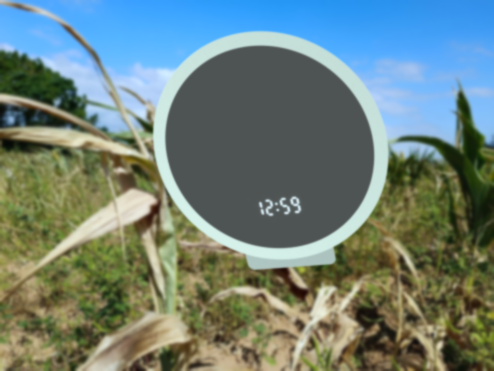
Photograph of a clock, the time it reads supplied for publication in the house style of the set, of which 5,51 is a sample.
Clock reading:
12,59
